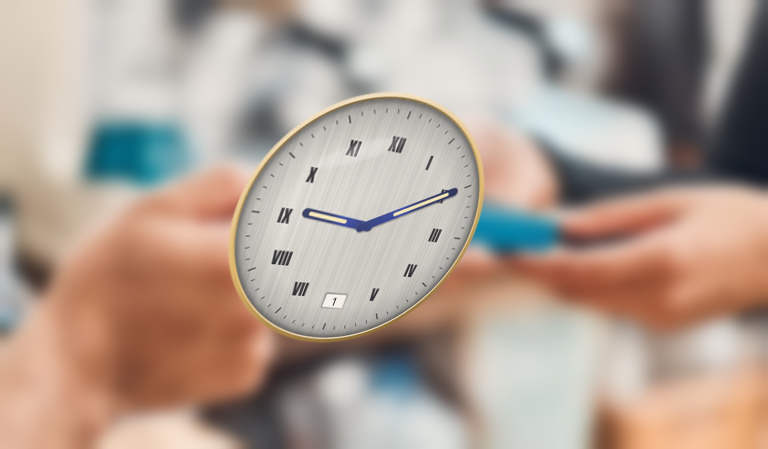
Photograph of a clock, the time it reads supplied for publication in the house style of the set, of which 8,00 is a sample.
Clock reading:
9,10
